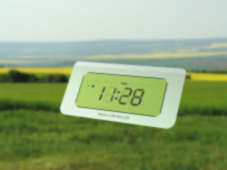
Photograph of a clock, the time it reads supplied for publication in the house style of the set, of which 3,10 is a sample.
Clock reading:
11,28
